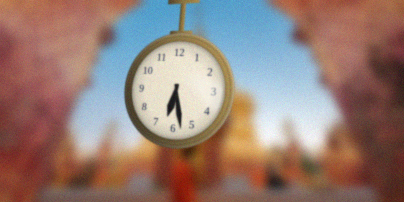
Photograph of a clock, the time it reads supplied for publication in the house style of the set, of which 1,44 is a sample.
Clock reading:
6,28
